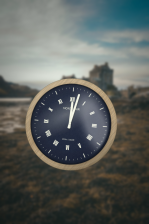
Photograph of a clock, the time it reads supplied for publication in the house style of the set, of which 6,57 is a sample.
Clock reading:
12,02
